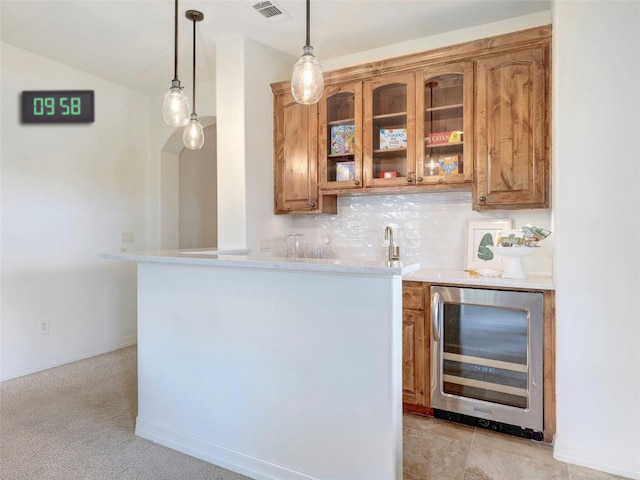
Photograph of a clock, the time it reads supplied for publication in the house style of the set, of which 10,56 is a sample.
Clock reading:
9,58
